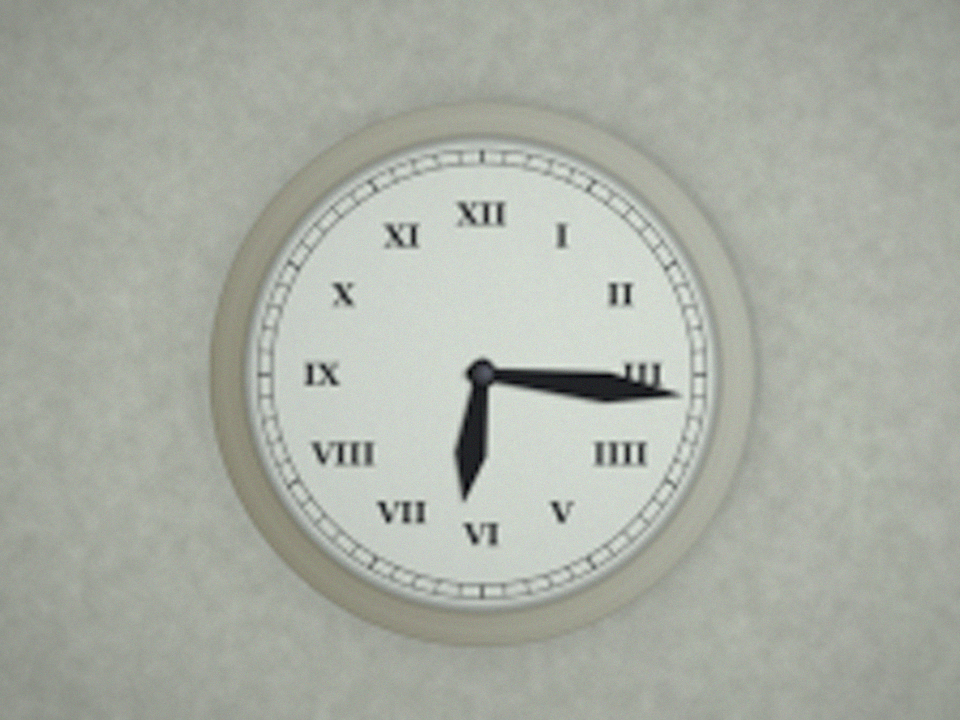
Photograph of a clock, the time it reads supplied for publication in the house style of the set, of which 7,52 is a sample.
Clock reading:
6,16
